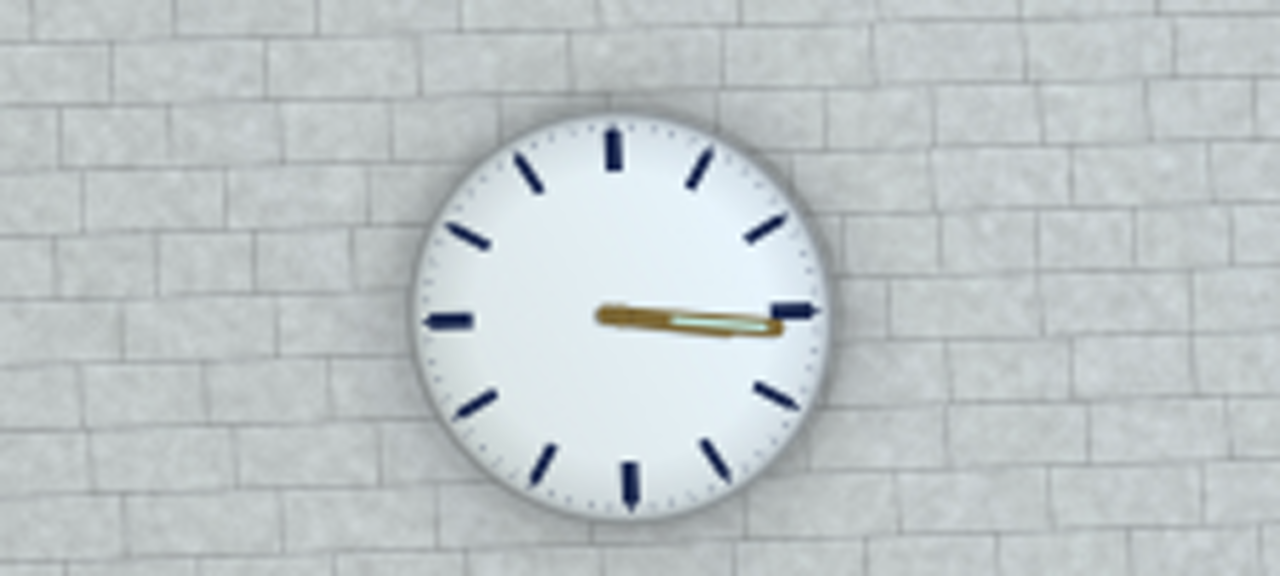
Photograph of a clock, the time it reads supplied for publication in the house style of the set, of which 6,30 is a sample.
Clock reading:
3,16
